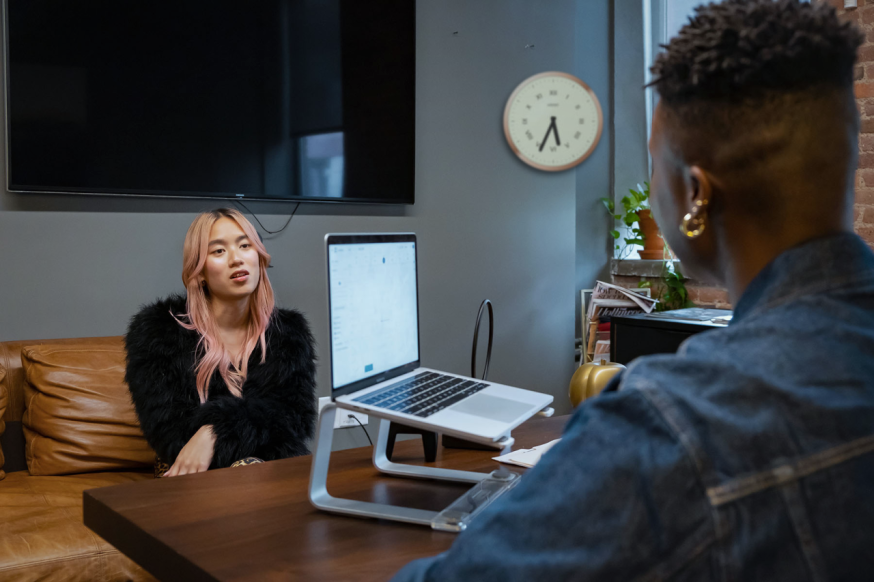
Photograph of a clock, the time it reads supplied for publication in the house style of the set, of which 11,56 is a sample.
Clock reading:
5,34
